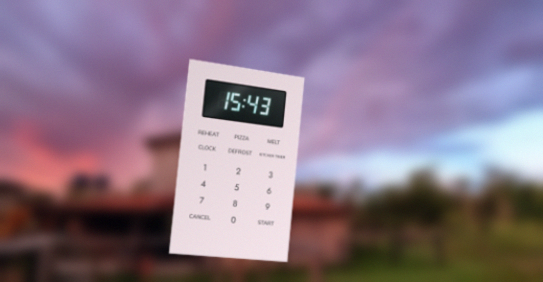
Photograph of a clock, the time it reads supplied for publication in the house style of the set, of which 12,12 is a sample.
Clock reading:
15,43
